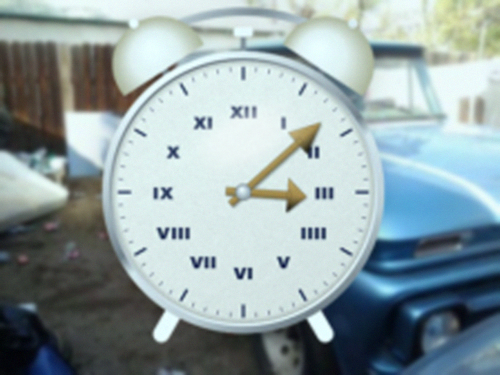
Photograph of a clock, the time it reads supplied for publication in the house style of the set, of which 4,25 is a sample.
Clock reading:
3,08
